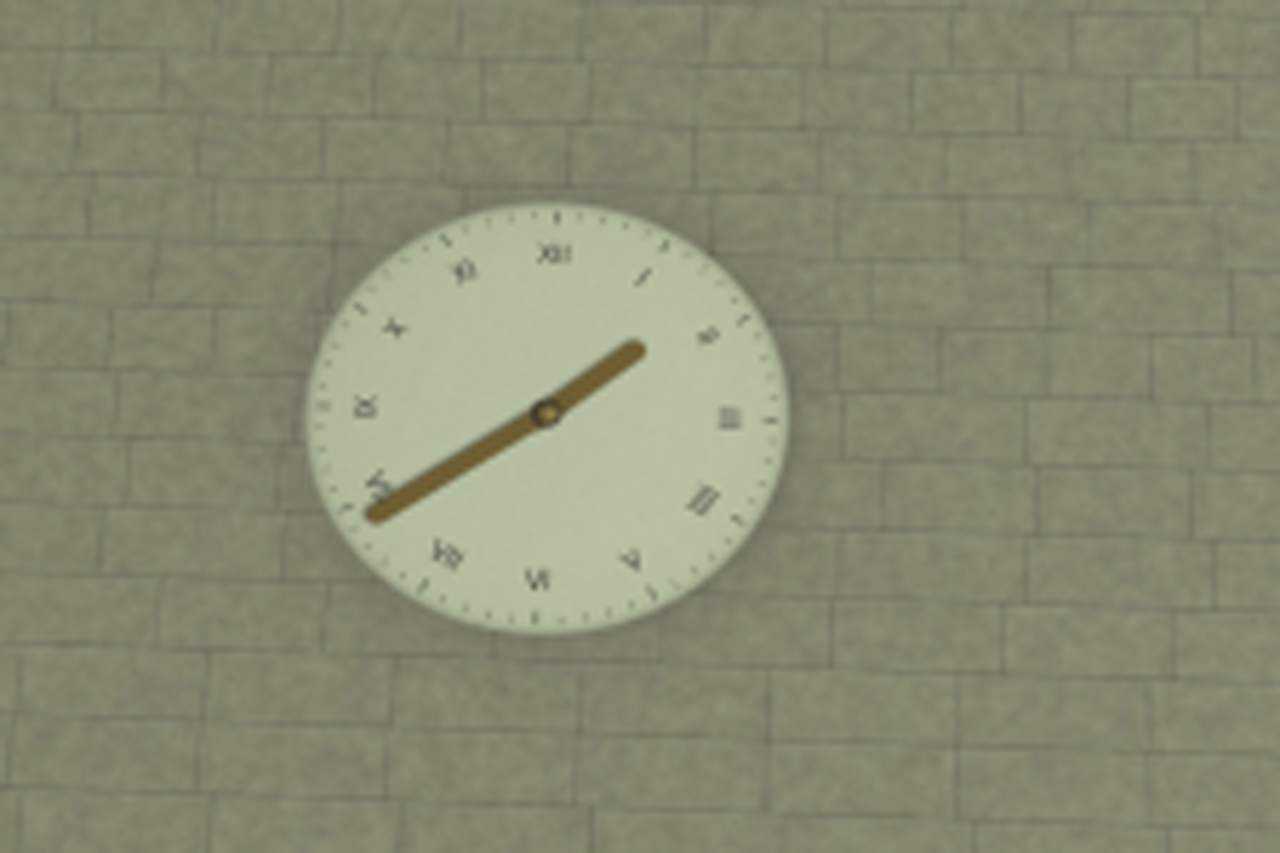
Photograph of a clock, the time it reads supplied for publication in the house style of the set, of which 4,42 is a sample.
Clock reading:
1,39
